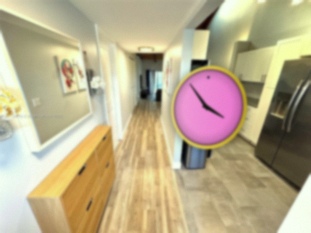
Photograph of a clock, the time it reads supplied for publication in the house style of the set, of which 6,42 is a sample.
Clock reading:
3,53
